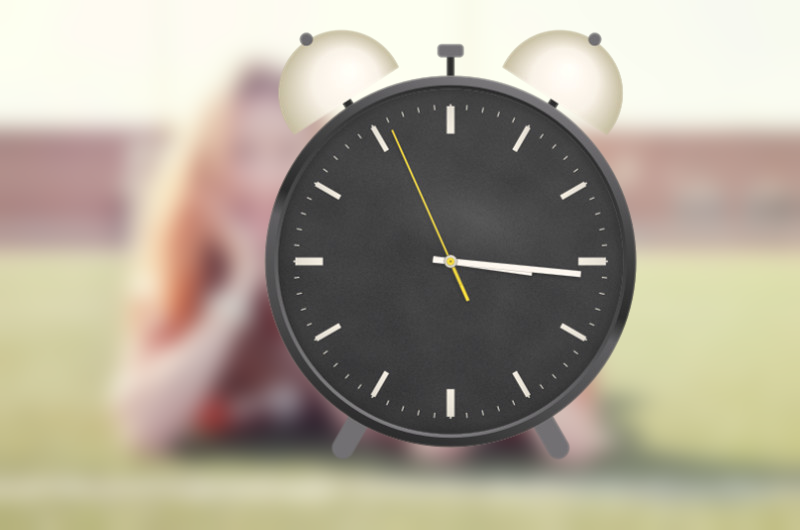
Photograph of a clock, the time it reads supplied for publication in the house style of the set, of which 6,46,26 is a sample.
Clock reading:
3,15,56
